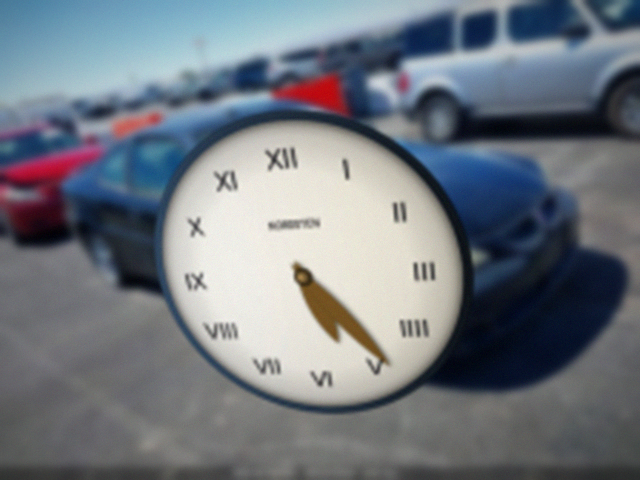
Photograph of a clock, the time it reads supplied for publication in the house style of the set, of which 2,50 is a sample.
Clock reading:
5,24
